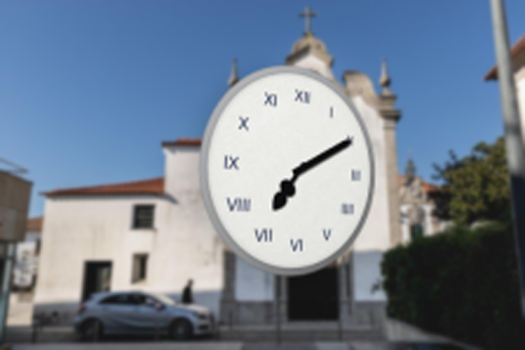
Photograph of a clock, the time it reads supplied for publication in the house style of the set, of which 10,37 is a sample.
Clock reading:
7,10
